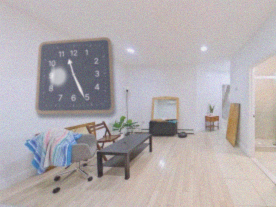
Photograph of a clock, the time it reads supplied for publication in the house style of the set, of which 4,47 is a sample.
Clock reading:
11,26
